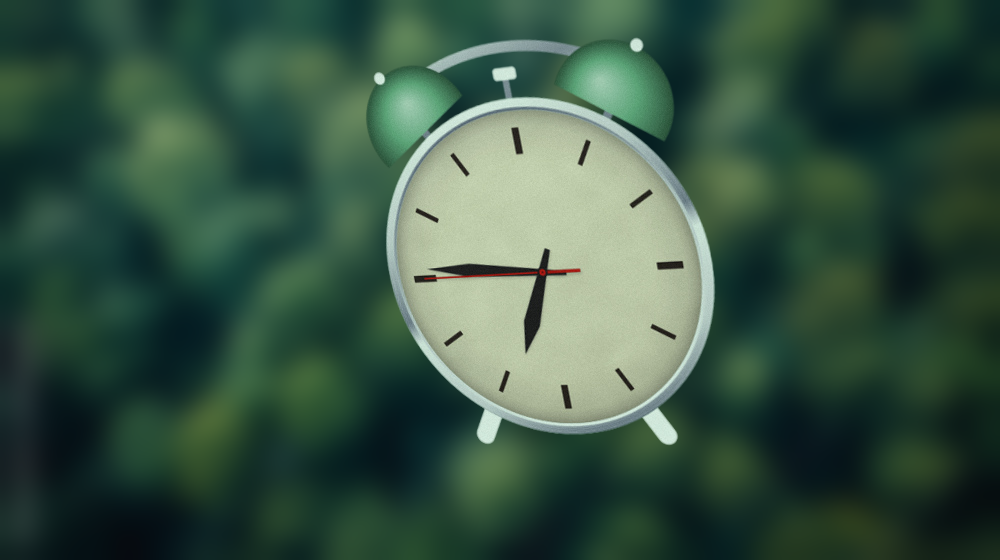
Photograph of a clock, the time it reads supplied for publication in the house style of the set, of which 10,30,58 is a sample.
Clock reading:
6,45,45
